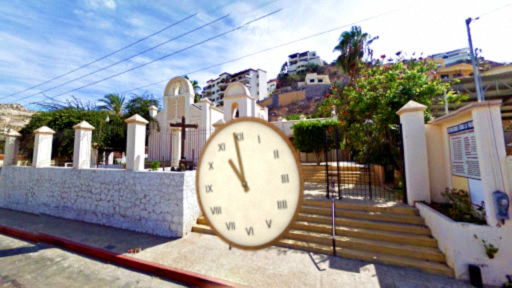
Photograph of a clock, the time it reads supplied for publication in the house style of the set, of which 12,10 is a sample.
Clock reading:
10,59
